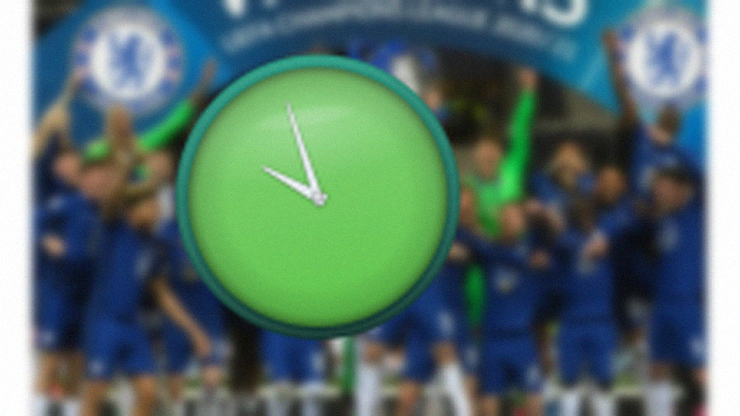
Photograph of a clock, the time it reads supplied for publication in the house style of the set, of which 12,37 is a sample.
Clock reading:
9,57
